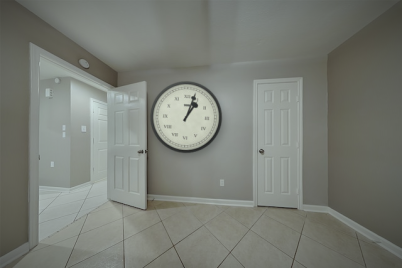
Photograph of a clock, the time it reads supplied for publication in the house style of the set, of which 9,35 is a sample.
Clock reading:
1,03
